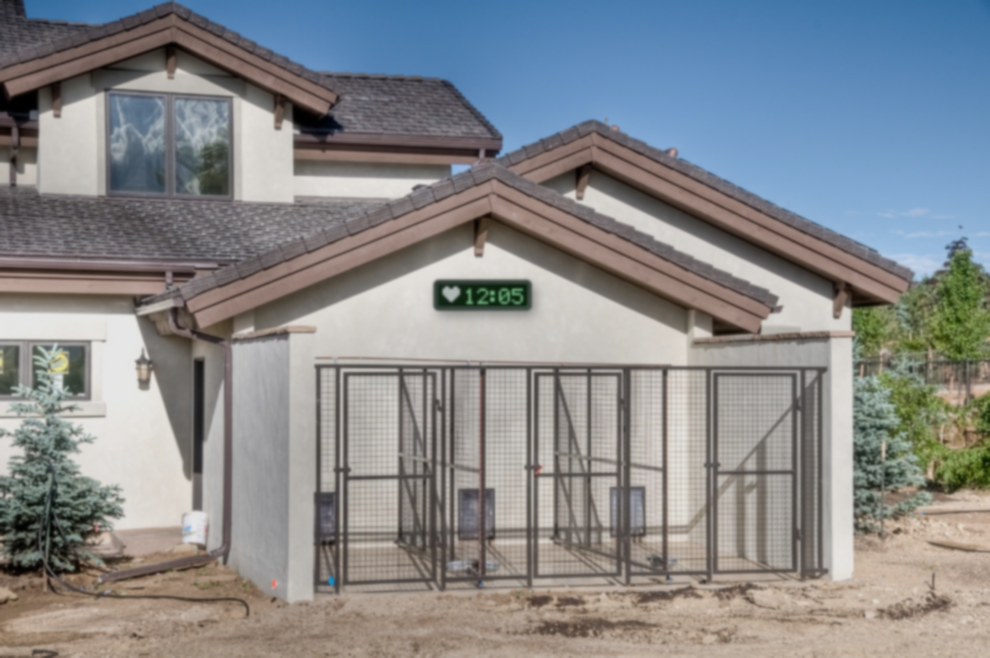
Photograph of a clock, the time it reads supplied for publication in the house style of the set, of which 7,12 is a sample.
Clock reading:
12,05
